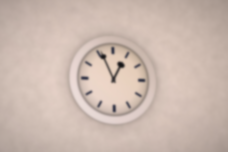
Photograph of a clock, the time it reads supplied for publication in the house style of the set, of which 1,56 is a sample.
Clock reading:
12,56
